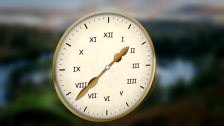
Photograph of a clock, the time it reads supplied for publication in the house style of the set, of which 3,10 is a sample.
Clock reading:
1,38
